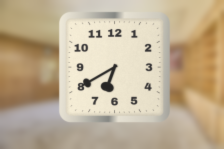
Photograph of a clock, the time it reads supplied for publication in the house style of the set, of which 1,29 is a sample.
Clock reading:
6,40
